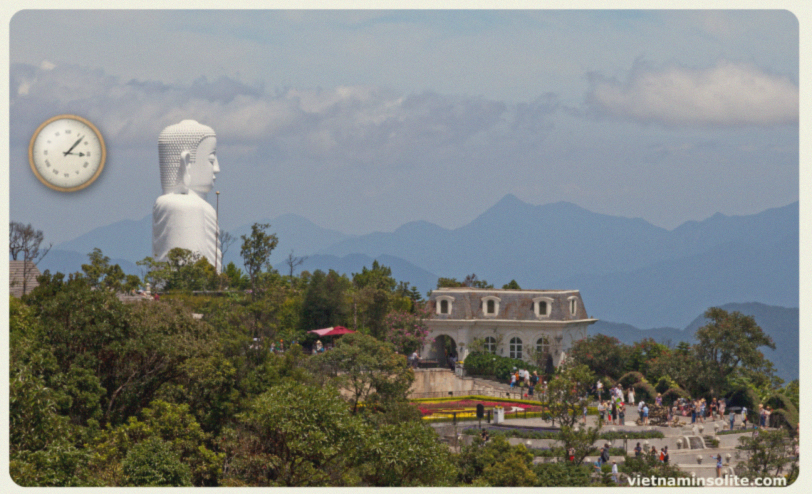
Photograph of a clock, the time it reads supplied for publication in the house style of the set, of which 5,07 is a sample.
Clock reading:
3,07
